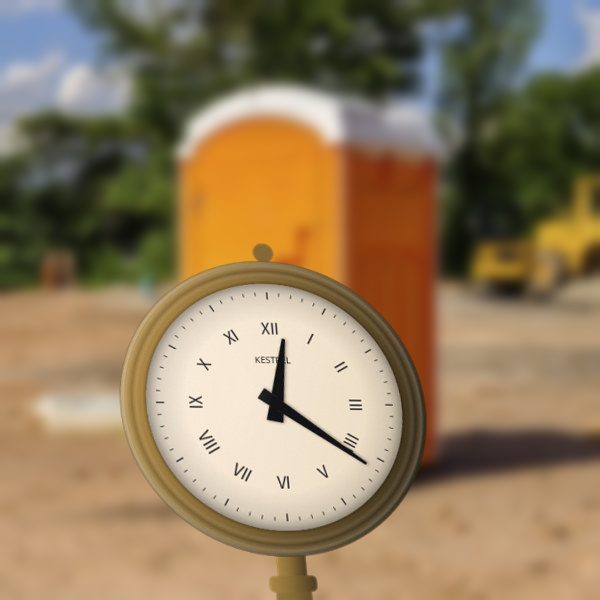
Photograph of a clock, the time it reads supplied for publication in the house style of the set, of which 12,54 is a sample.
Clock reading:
12,21
